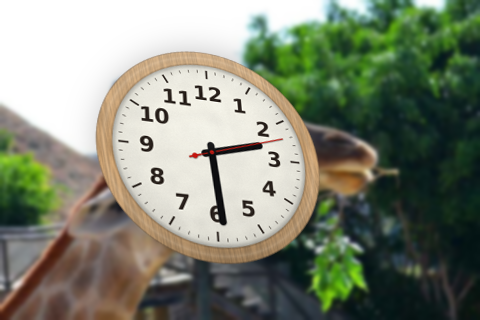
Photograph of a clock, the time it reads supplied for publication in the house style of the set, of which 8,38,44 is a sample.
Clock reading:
2,29,12
